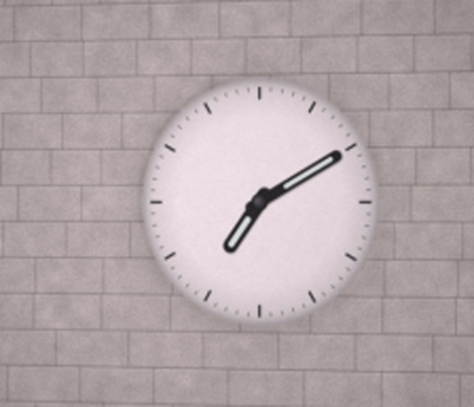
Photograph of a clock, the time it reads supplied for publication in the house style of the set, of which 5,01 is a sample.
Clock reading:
7,10
